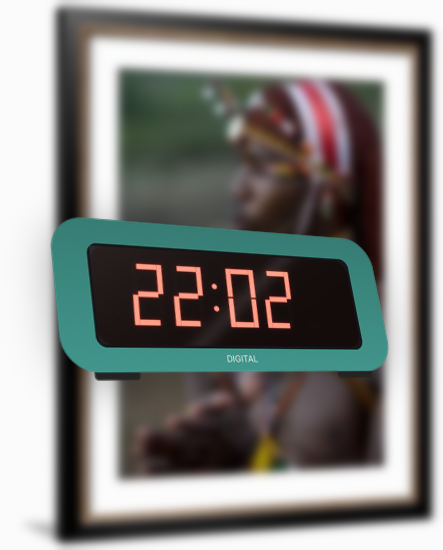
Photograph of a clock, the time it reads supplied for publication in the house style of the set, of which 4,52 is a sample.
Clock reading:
22,02
